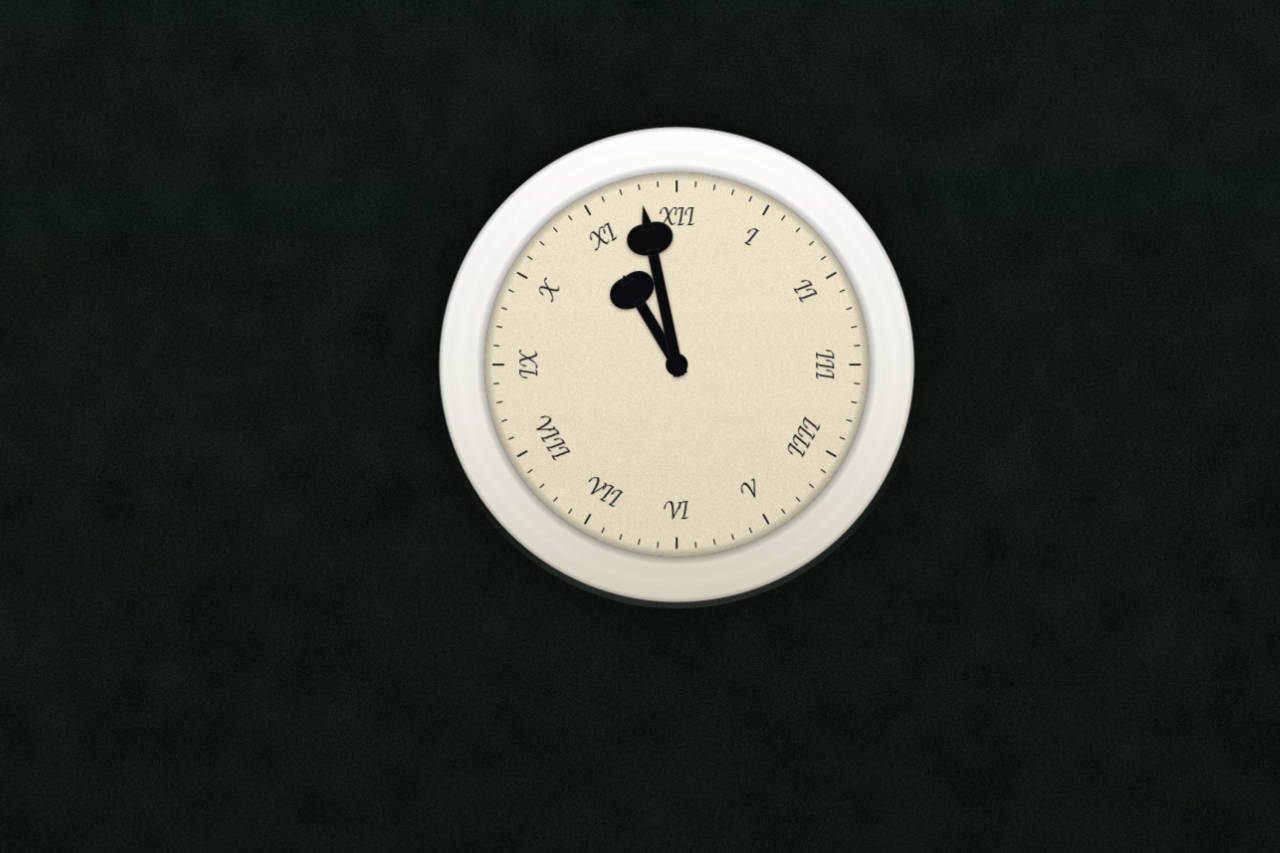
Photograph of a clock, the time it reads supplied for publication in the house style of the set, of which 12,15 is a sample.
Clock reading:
10,58
